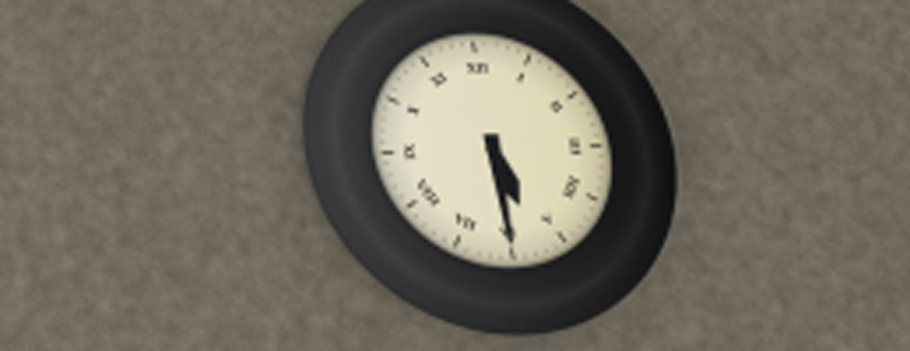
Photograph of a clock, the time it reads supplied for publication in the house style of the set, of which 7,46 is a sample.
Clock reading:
5,30
